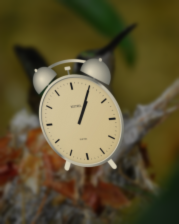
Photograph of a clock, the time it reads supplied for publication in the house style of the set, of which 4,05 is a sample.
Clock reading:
1,05
